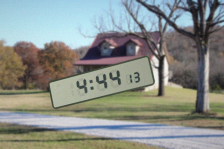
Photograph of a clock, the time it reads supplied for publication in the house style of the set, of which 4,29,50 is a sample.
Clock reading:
4,44,13
